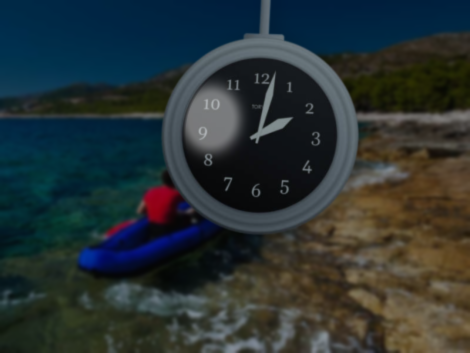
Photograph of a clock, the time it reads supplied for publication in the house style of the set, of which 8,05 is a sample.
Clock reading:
2,02
